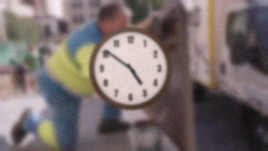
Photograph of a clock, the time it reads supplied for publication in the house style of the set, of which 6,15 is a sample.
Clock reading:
4,51
